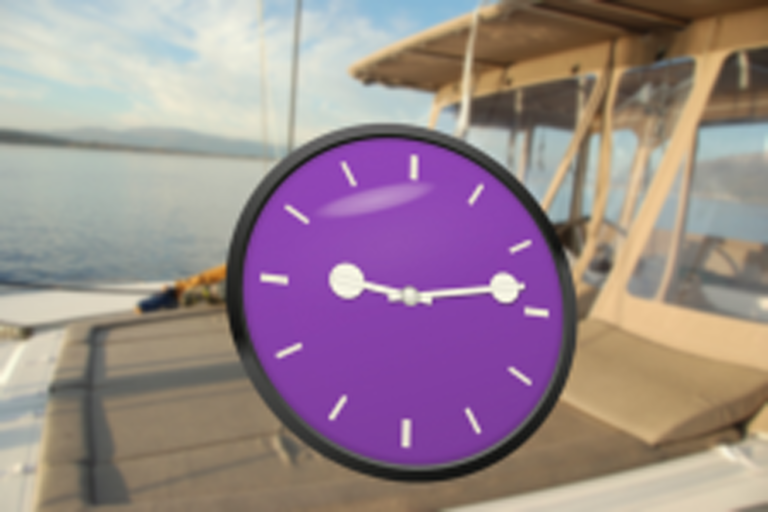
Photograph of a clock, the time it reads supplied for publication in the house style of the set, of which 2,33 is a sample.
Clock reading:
9,13
